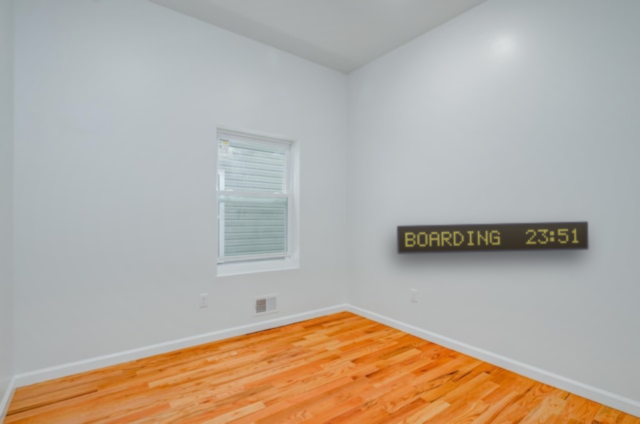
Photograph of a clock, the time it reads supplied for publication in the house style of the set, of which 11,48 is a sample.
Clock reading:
23,51
